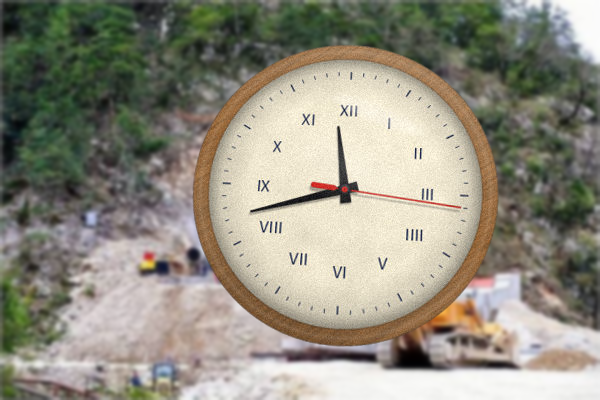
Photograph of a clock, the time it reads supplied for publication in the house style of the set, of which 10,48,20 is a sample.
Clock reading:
11,42,16
